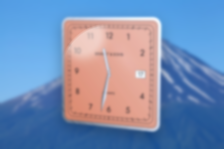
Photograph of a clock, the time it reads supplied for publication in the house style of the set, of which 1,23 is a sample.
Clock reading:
11,32
